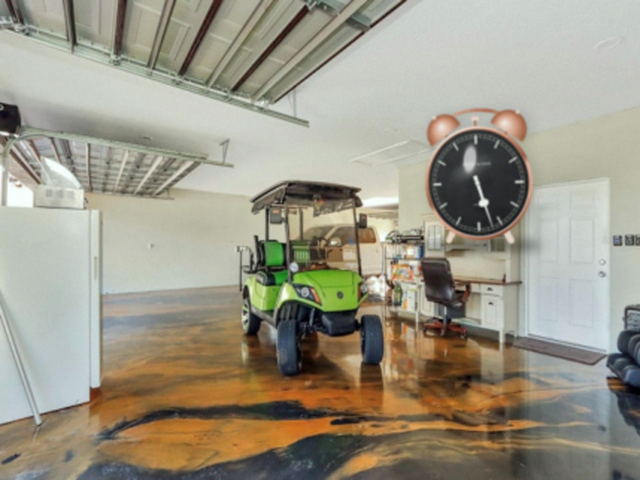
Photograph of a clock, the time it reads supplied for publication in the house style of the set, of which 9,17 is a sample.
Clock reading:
5,27
